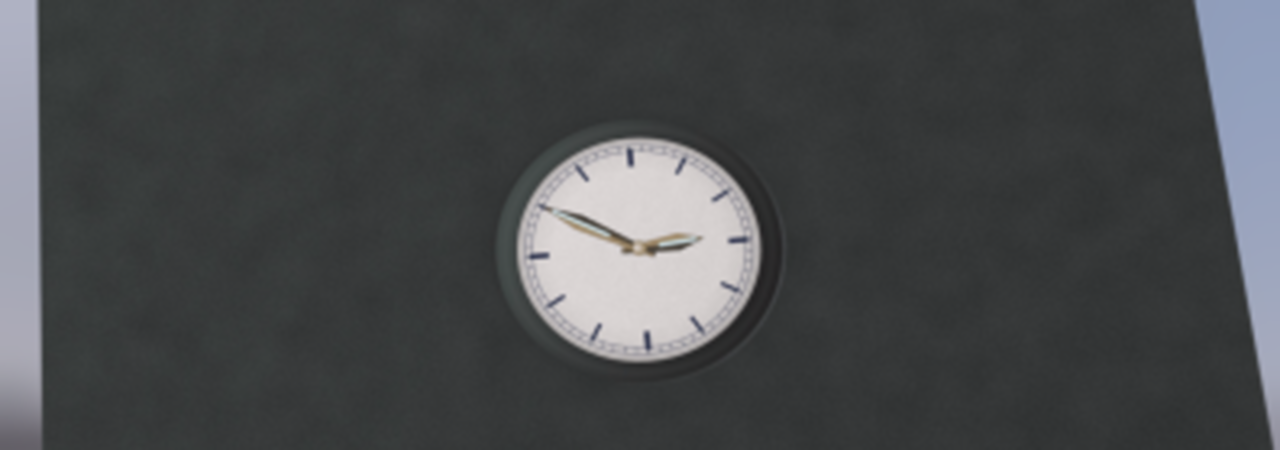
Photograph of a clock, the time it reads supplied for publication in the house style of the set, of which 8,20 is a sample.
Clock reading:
2,50
